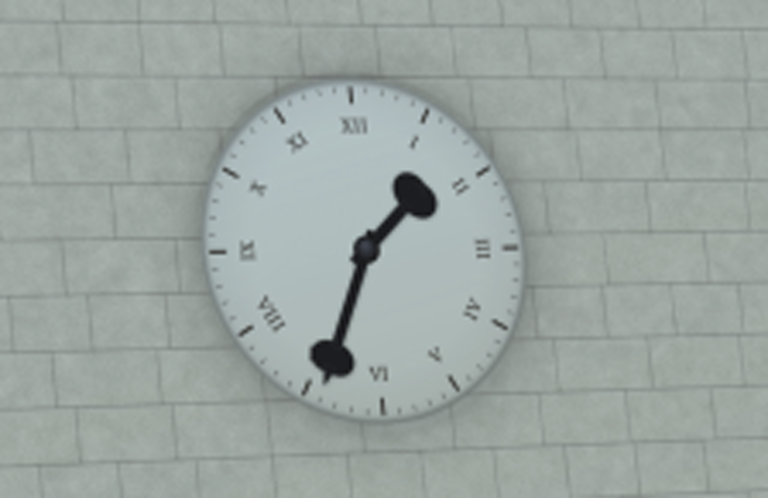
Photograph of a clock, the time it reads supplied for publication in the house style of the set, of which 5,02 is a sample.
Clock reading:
1,34
